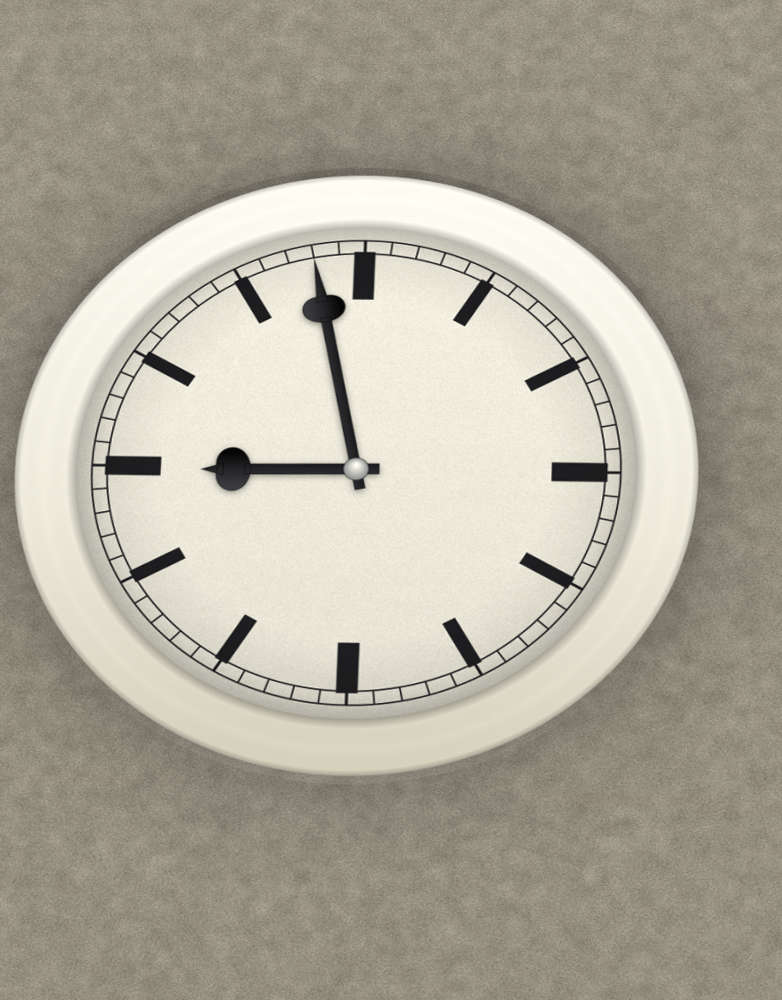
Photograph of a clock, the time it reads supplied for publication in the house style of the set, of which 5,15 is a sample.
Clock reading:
8,58
